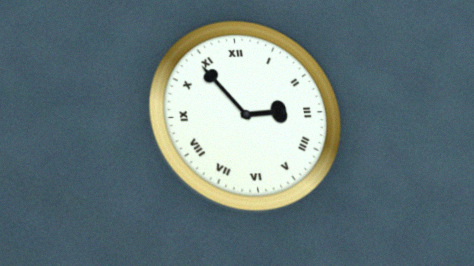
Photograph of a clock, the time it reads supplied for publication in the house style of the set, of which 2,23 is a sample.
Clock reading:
2,54
